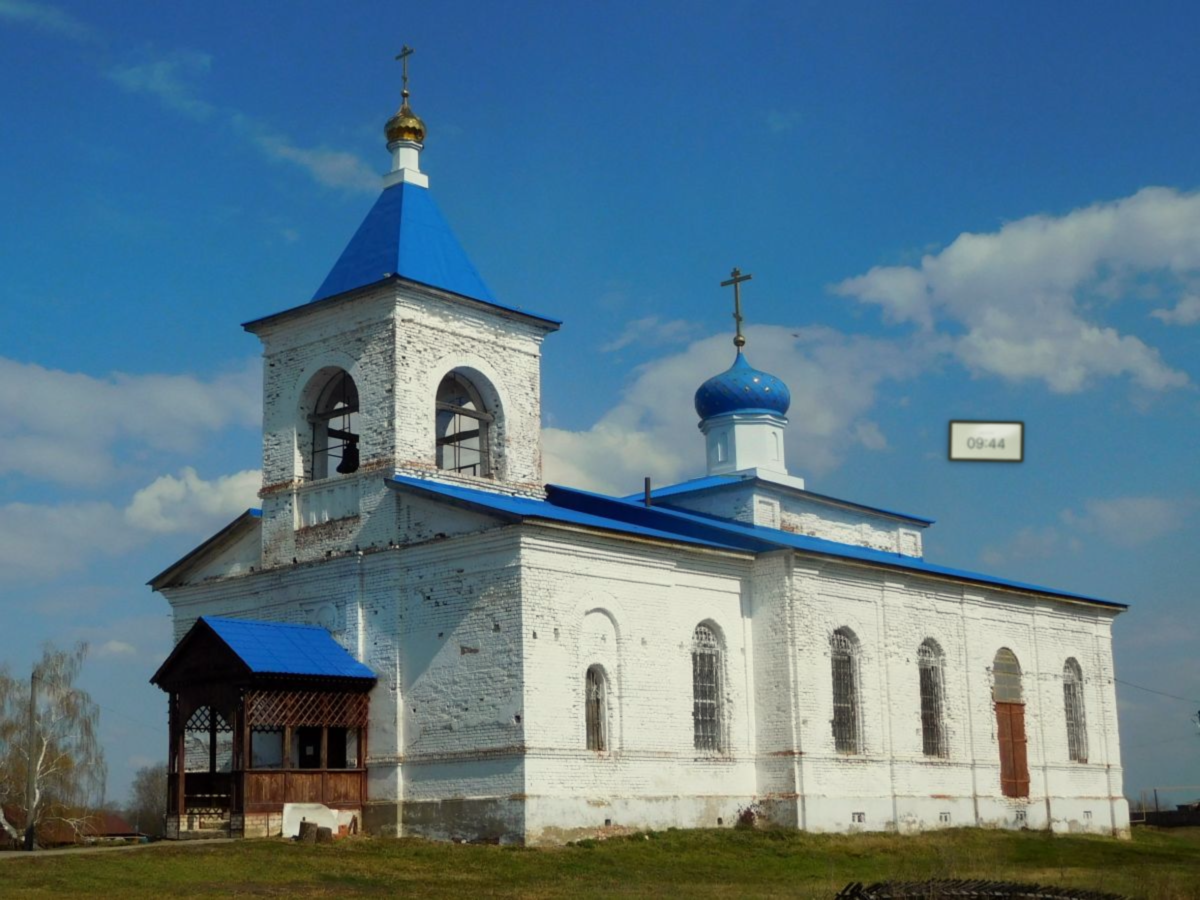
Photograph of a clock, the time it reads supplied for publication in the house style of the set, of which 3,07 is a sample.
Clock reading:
9,44
